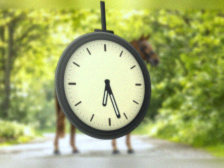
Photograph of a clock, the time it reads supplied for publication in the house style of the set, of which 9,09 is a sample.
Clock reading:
6,27
